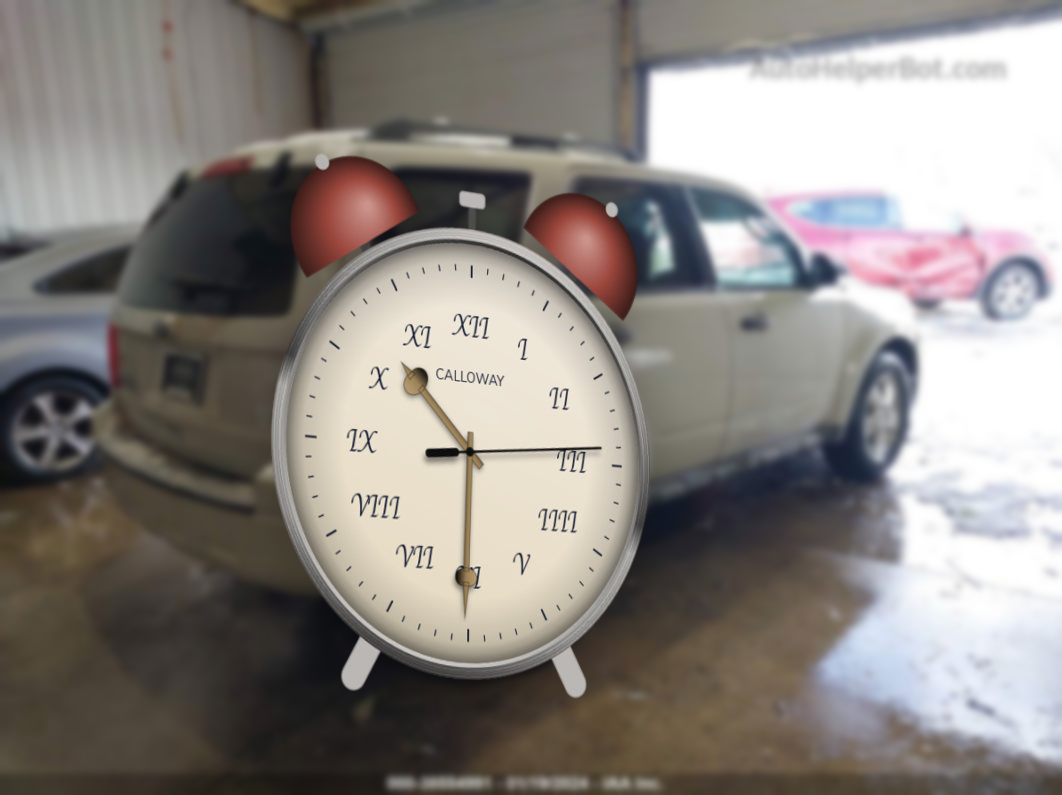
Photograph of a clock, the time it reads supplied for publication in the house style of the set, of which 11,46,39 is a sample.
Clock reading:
10,30,14
